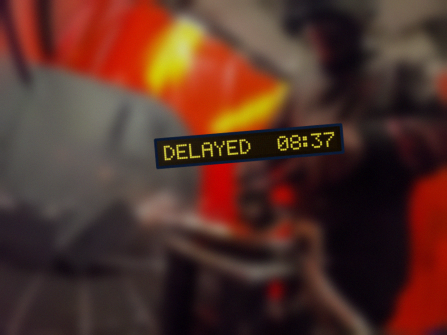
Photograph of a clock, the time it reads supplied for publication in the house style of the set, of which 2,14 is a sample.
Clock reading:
8,37
